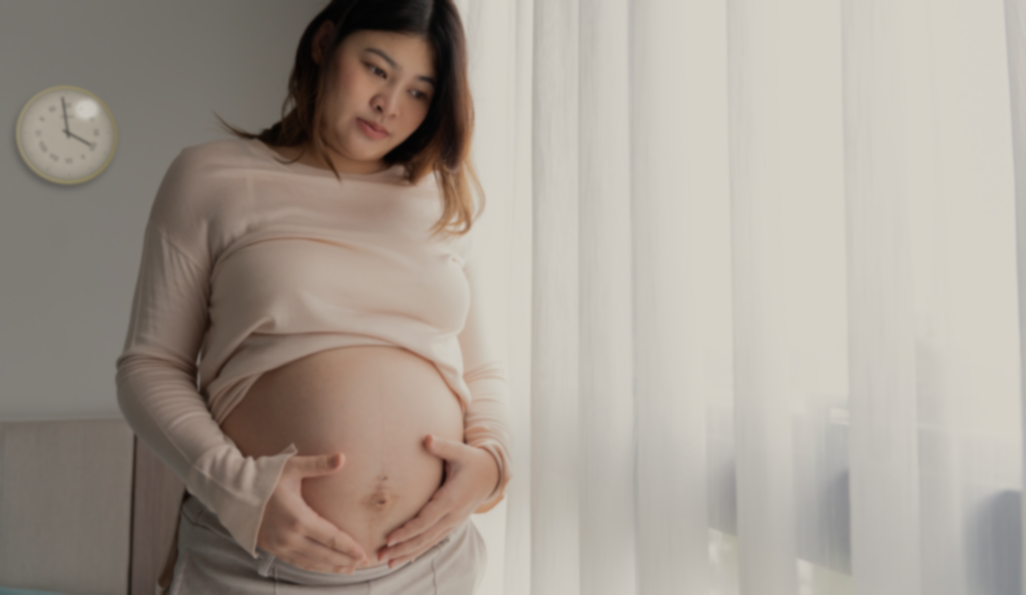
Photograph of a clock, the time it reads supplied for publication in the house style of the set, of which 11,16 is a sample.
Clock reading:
3,59
